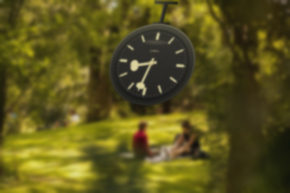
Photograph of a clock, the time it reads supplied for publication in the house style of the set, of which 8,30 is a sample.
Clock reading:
8,32
